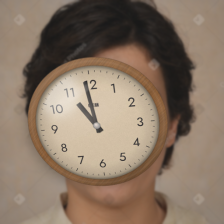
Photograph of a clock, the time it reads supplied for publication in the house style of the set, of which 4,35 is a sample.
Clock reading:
10,59
